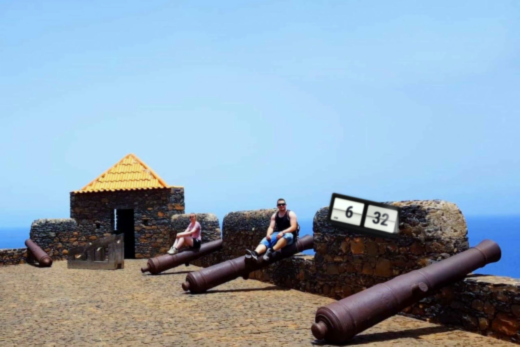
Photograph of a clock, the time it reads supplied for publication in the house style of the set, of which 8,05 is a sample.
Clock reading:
6,32
